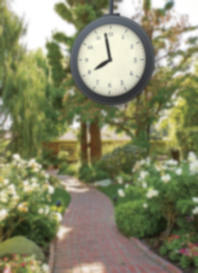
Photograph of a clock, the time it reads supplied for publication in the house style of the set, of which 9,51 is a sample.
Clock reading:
7,58
